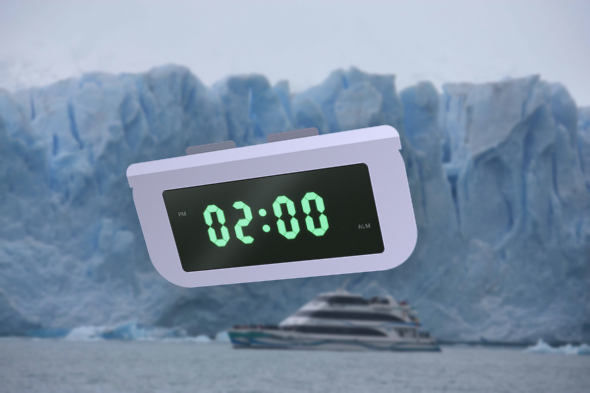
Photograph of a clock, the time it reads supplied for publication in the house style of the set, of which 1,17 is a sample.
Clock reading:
2,00
